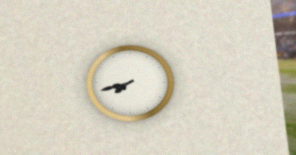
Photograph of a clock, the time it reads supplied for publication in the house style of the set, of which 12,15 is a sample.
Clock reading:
7,42
